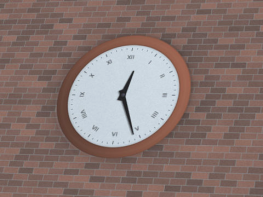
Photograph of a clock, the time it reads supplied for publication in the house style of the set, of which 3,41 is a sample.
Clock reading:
12,26
